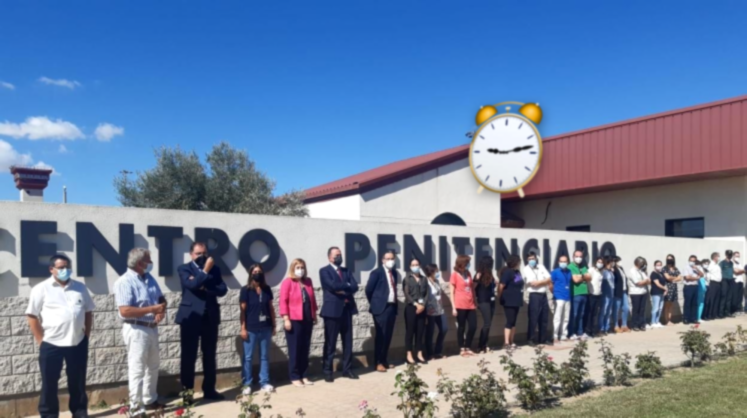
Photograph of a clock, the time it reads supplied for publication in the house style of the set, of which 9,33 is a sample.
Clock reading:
9,13
